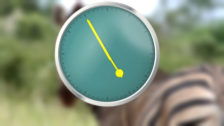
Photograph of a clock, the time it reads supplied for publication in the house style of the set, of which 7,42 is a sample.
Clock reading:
4,55
